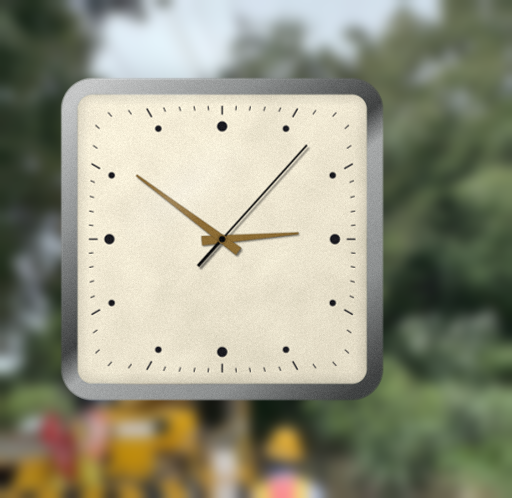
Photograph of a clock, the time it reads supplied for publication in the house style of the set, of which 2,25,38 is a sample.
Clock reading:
2,51,07
